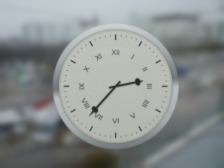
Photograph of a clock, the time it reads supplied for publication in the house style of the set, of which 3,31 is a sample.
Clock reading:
2,37
